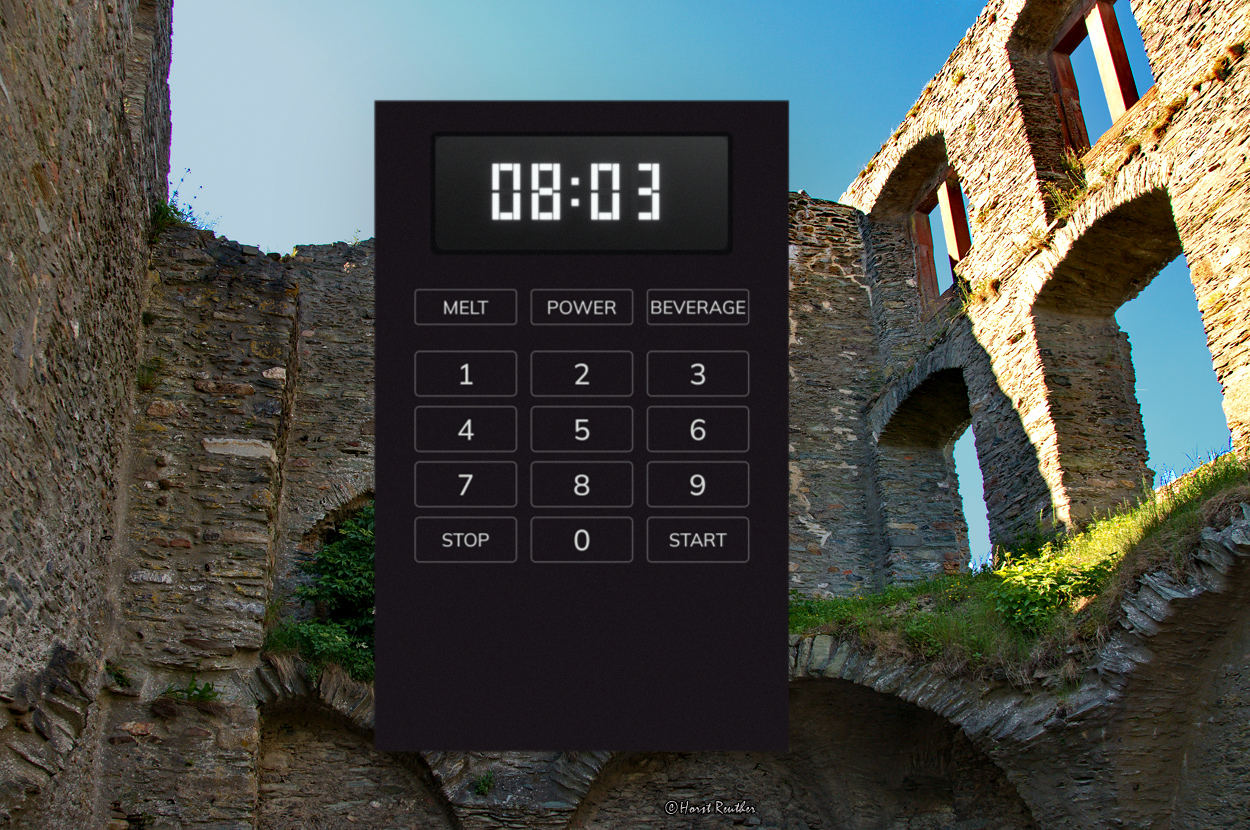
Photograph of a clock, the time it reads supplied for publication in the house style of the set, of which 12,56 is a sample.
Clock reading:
8,03
